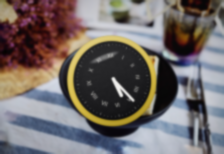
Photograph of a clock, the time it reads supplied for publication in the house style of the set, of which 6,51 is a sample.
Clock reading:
5,24
